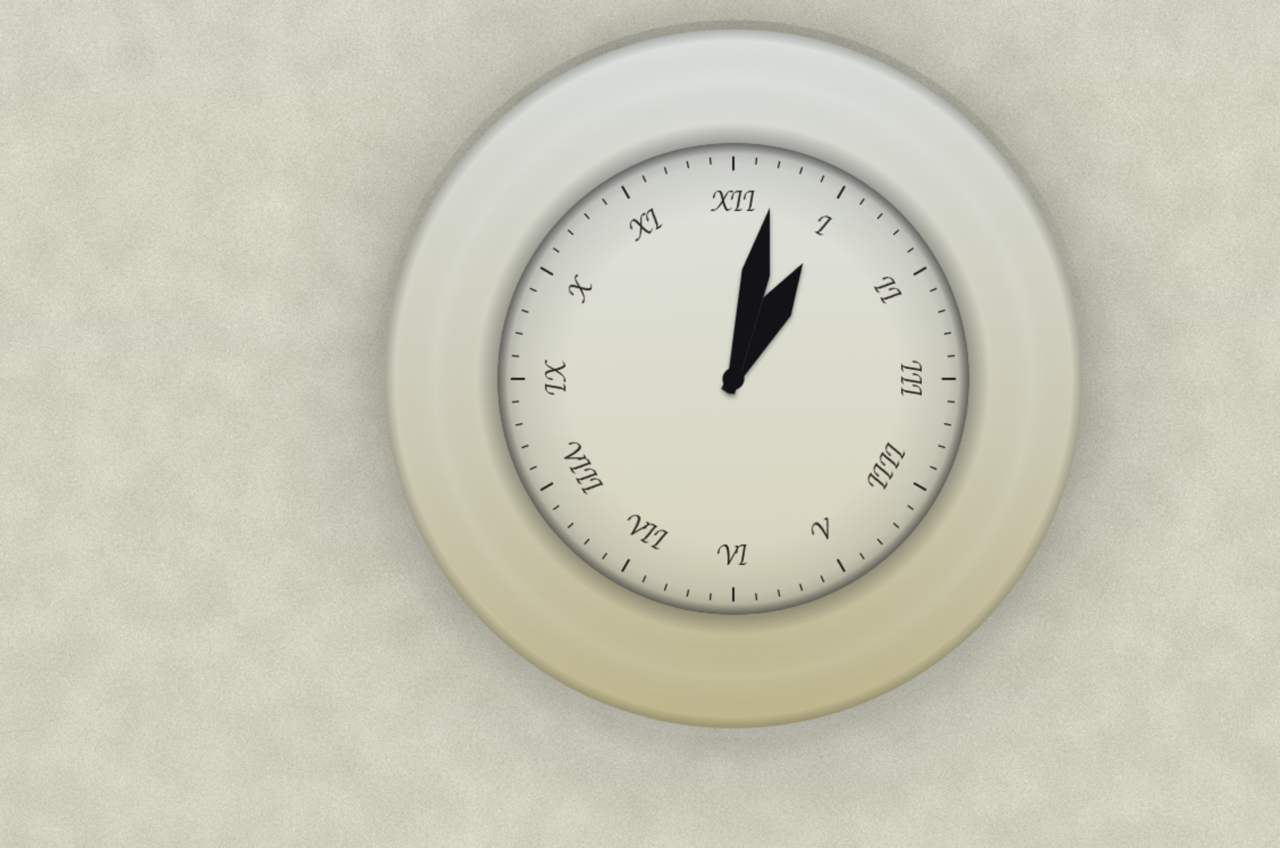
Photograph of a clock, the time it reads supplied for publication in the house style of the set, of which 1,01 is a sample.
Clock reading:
1,02
